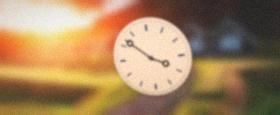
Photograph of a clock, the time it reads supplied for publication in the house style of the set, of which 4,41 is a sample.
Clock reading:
3,52
